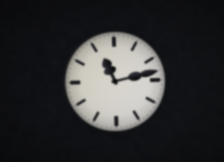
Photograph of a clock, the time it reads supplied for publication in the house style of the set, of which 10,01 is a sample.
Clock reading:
11,13
